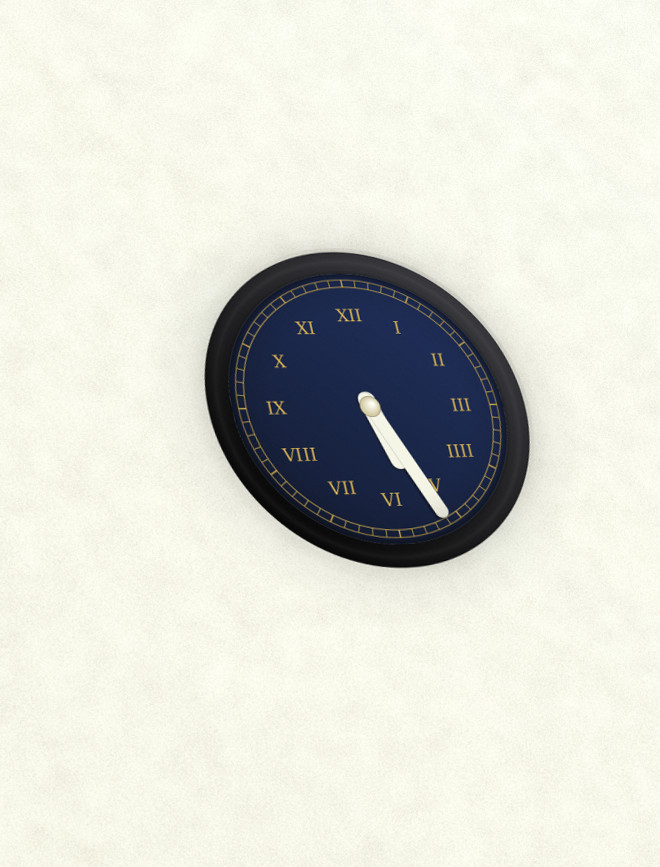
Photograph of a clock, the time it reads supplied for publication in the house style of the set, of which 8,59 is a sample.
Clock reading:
5,26
